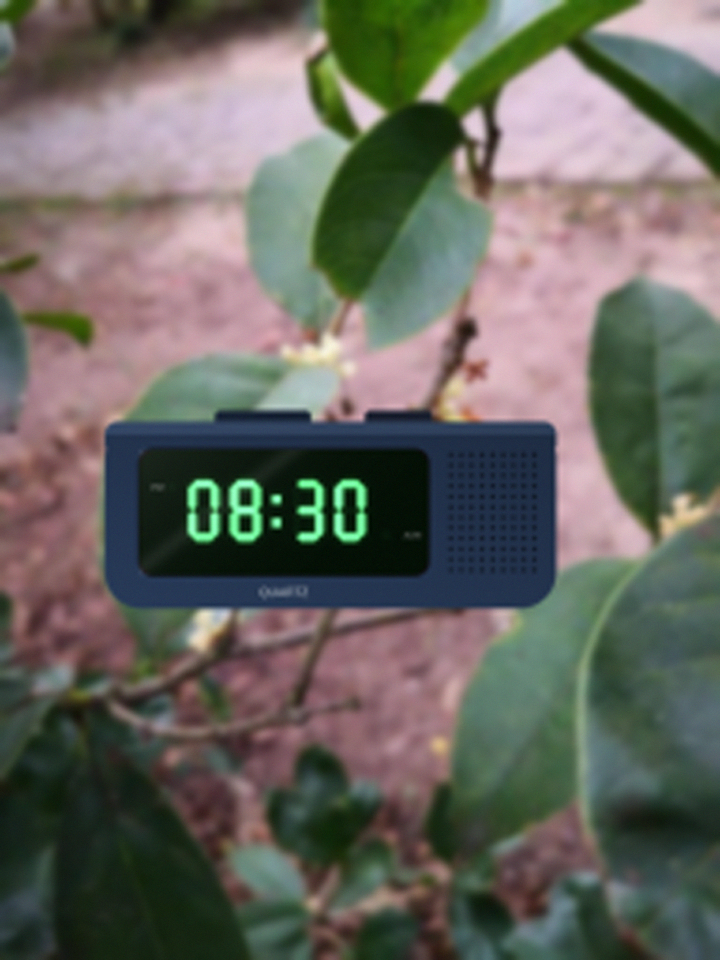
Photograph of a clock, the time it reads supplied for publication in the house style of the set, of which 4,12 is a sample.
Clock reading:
8,30
